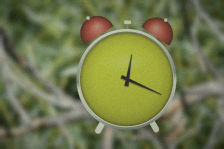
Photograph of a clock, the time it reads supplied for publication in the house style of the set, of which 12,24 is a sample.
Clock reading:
12,19
